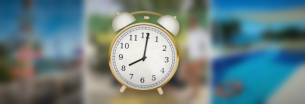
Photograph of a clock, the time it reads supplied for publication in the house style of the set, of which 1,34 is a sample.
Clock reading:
8,01
